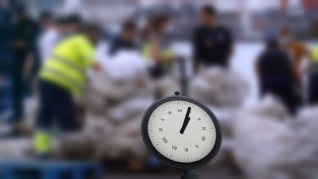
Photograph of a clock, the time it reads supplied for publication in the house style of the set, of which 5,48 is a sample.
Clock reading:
1,04
